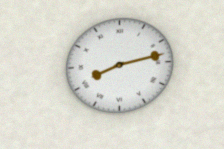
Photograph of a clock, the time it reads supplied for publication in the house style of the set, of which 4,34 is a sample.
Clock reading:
8,13
